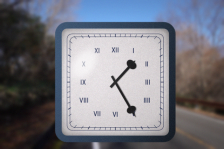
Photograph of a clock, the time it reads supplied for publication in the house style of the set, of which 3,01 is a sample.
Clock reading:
1,25
